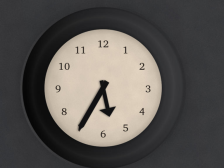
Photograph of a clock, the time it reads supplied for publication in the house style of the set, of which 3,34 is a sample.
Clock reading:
5,35
